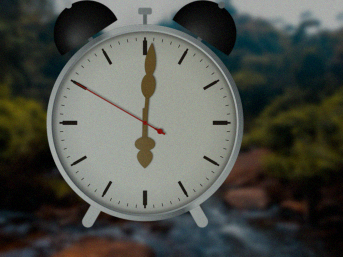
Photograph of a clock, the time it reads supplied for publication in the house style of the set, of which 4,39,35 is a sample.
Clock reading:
6,00,50
